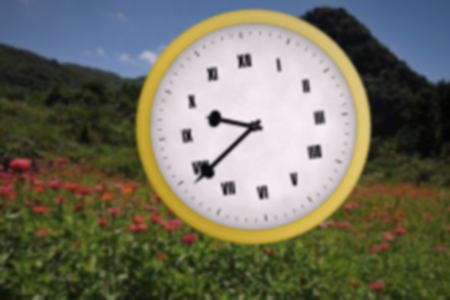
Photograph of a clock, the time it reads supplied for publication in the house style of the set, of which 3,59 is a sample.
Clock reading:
9,39
